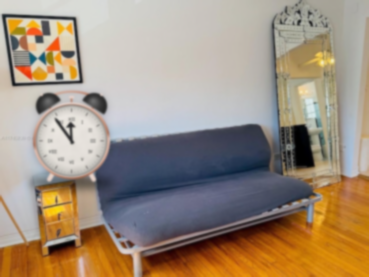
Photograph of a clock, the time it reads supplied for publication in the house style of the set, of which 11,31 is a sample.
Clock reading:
11,54
